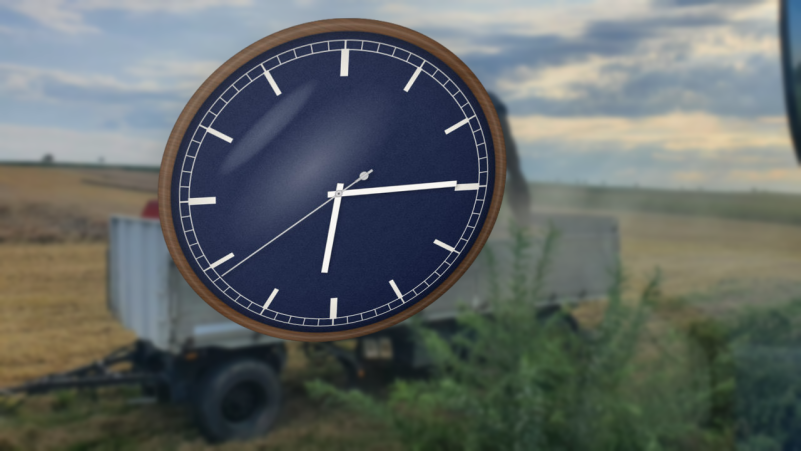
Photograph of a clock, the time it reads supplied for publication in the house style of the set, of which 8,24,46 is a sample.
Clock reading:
6,14,39
